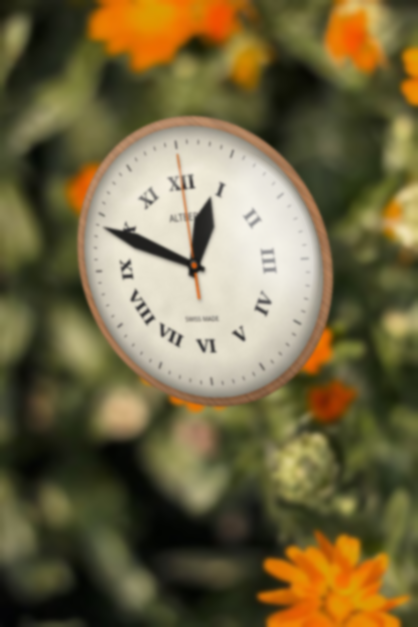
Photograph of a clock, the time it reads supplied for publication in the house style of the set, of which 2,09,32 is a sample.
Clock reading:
12,49,00
